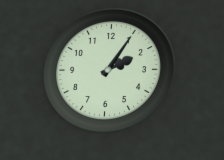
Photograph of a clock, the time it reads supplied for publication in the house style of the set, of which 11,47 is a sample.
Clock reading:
2,05
